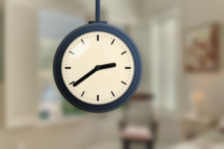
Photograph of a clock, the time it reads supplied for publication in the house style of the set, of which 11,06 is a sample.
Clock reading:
2,39
